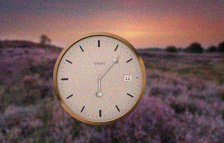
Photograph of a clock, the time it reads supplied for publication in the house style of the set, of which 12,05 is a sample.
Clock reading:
6,07
